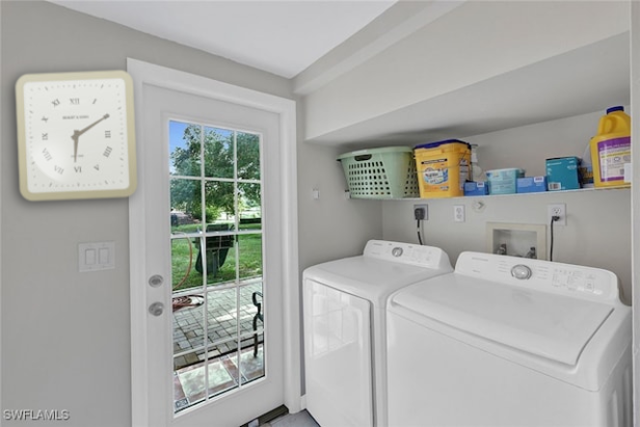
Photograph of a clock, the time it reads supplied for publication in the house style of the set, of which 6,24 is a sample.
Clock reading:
6,10
